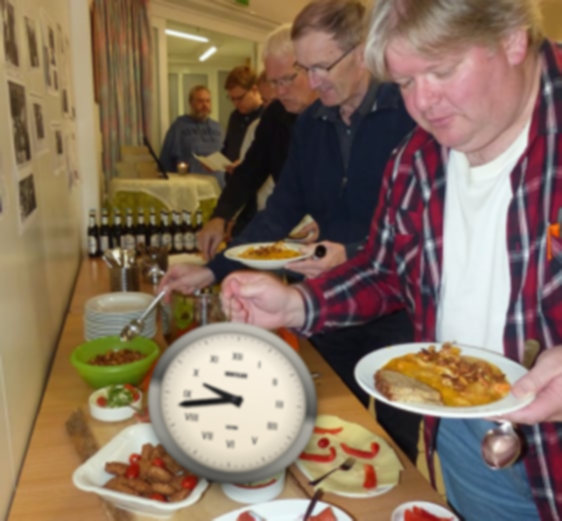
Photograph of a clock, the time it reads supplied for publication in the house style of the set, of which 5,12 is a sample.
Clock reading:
9,43
